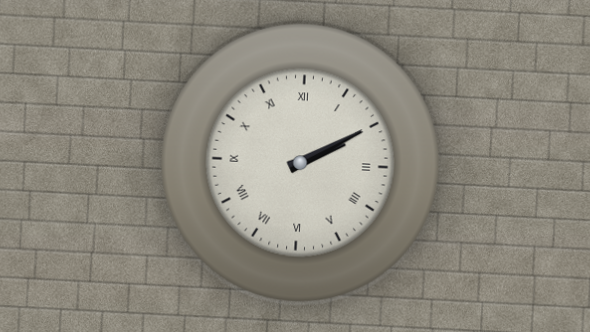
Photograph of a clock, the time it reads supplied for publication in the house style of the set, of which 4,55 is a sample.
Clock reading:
2,10
